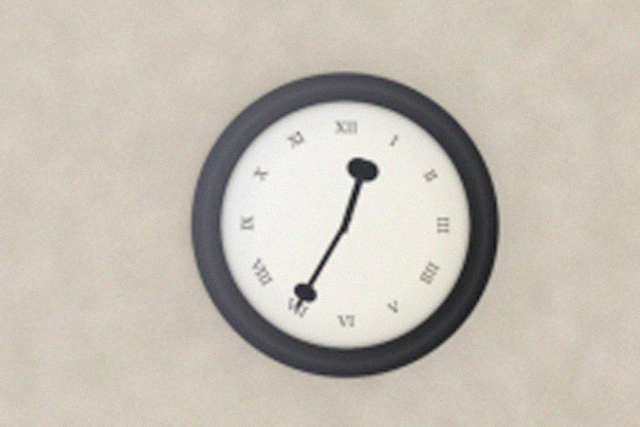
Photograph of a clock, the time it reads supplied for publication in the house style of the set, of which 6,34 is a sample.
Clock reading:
12,35
